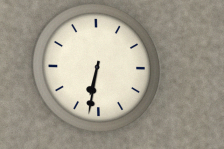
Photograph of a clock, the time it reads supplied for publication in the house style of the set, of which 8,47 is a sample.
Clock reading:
6,32
